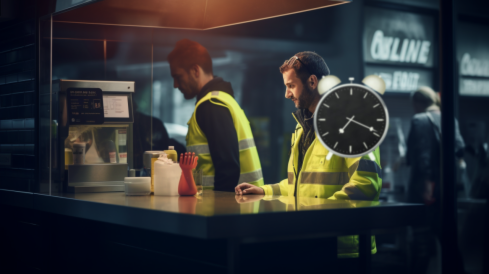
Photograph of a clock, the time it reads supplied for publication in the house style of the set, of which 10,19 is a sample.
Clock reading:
7,19
